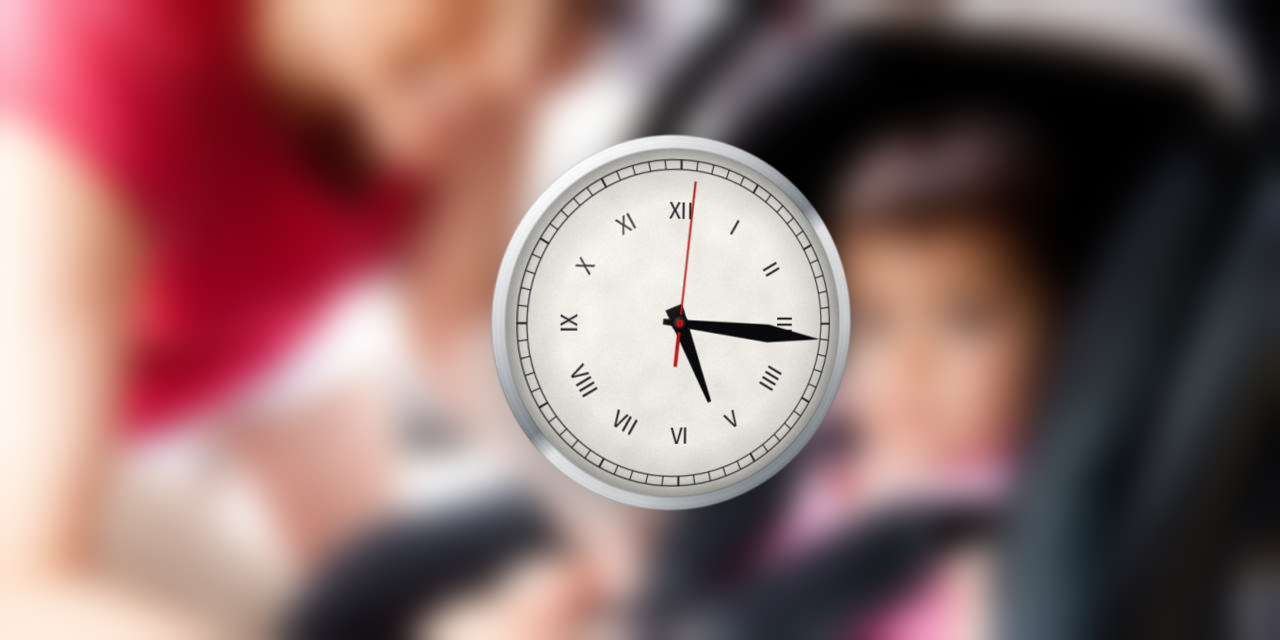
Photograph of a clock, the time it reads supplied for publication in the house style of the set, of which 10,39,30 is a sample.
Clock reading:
5,16,01
